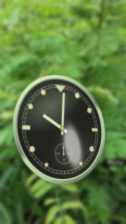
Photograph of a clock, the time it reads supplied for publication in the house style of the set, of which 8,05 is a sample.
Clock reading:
10,01
